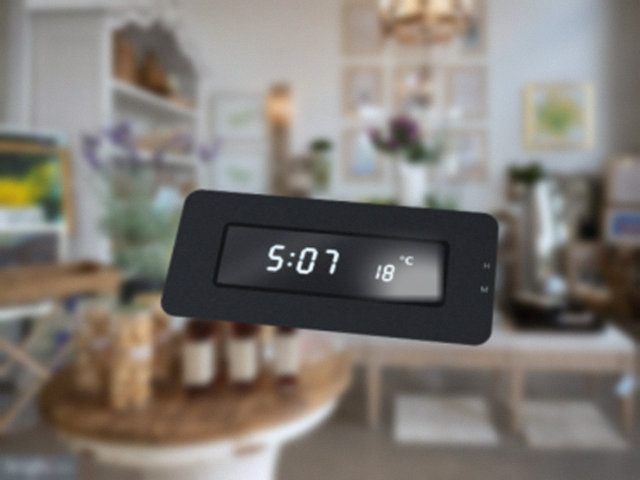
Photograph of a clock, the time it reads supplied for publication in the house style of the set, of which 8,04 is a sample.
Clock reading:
5,07
